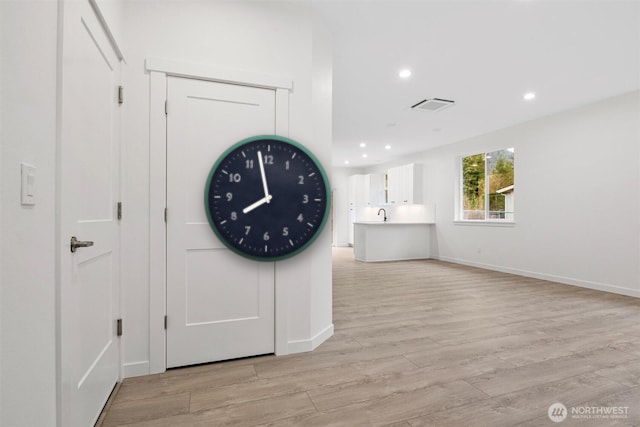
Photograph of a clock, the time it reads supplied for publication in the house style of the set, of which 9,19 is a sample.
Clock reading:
7,58
